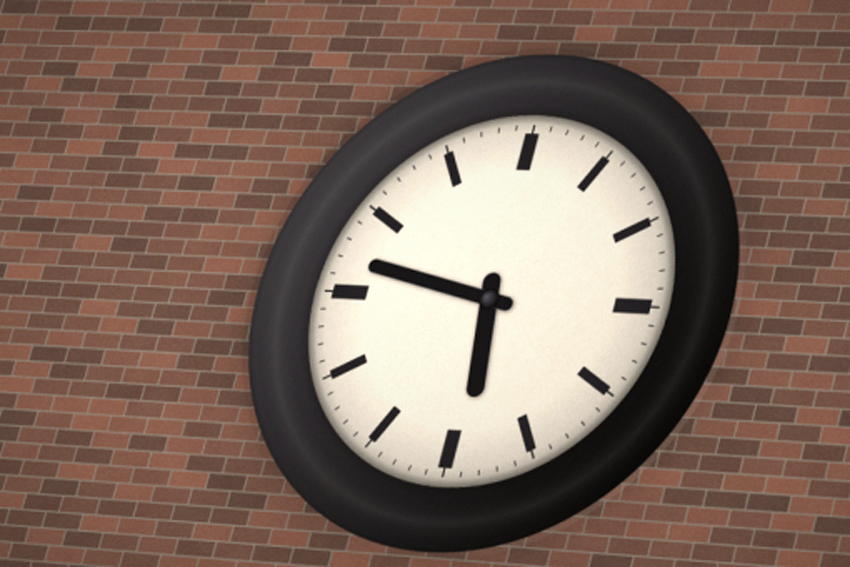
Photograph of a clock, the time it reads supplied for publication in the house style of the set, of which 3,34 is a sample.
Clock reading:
5,47
